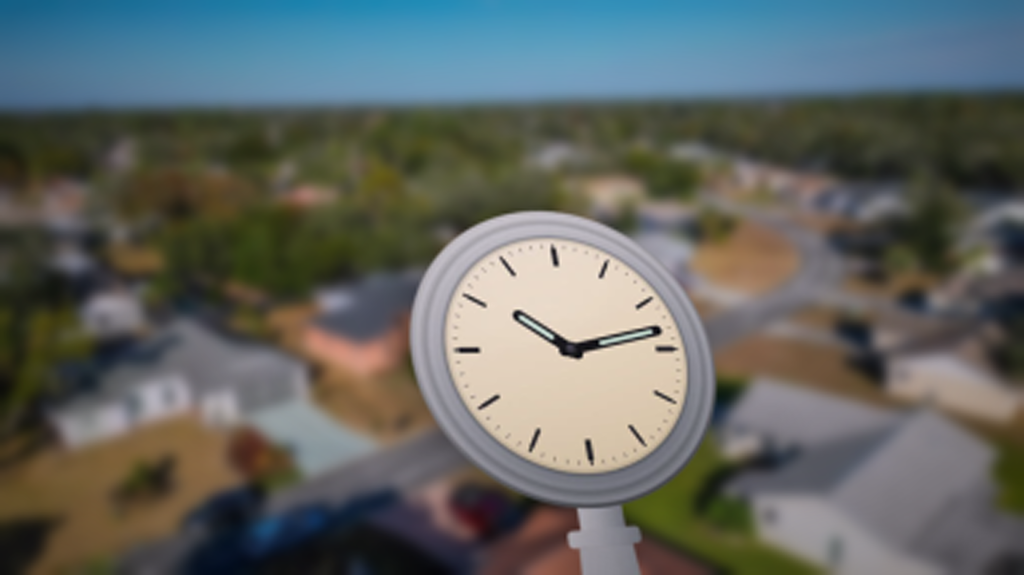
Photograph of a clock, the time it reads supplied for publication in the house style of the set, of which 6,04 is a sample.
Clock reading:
10,13
